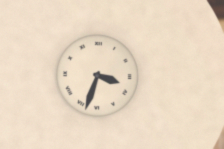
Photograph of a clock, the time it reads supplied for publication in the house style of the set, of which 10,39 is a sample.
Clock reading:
3,33
